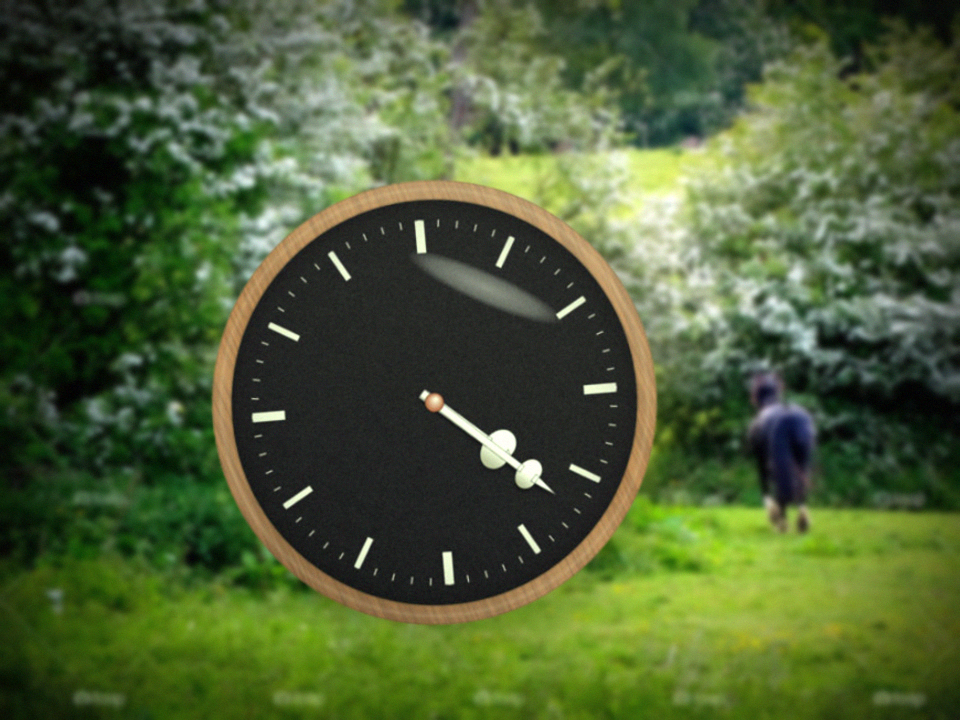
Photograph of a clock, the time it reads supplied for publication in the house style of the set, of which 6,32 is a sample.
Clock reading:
4,22
